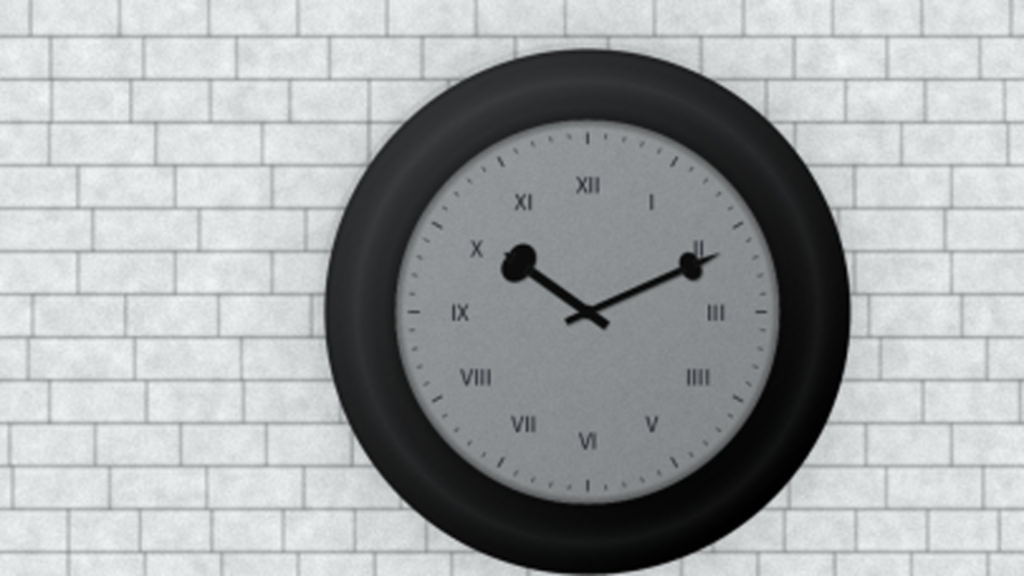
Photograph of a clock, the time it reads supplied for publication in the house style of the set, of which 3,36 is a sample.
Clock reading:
10,11
